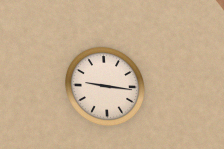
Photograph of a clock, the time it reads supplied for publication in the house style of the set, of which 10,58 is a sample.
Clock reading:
9,16
